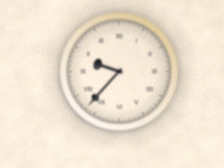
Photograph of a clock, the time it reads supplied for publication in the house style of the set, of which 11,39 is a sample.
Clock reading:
9,37
